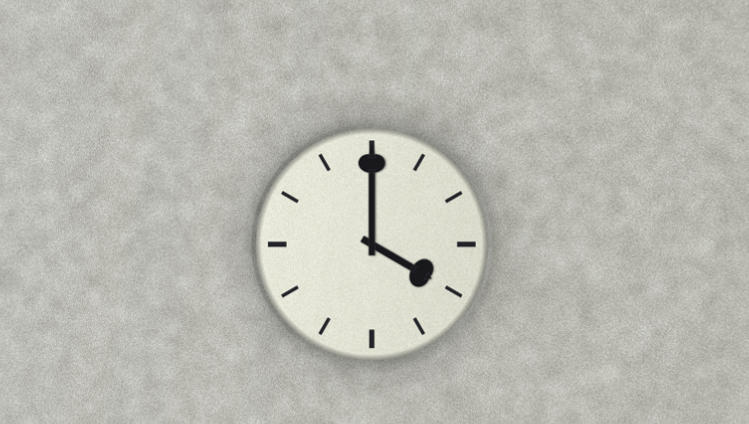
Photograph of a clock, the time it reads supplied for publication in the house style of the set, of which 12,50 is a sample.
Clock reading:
4,00
